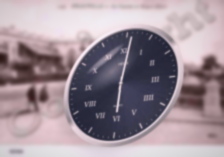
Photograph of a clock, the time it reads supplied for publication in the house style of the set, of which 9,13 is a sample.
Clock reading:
6,01
